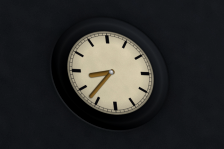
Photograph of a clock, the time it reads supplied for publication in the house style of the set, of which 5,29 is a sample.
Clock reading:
8,37
